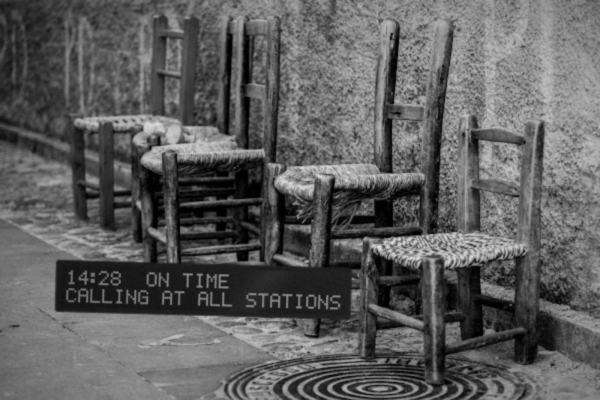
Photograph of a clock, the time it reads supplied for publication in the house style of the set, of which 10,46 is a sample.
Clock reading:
14,28
